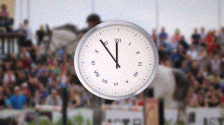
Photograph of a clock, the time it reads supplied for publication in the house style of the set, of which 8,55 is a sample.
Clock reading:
11,54
